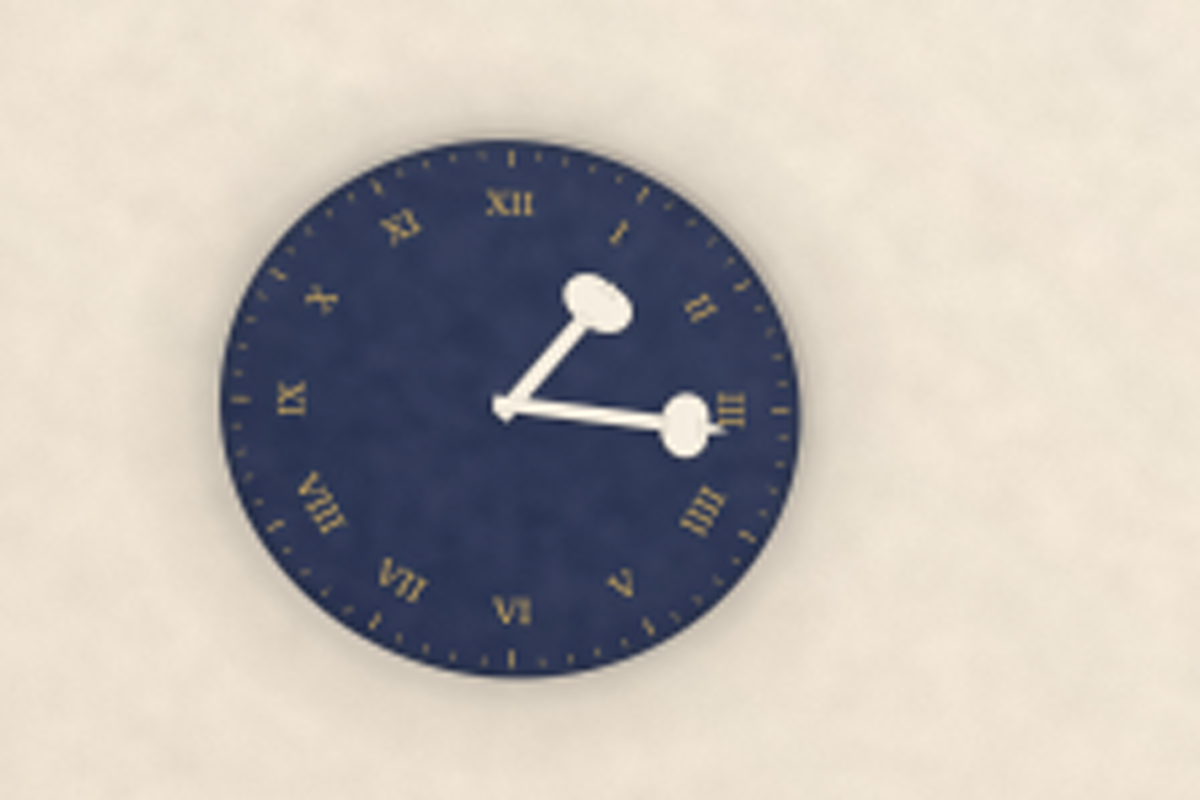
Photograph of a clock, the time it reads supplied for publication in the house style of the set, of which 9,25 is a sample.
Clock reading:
1,16
